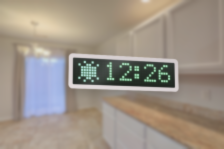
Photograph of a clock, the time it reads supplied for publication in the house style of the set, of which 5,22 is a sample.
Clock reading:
12,26
